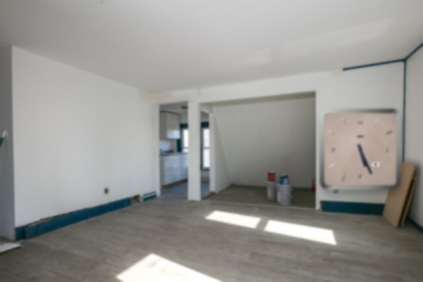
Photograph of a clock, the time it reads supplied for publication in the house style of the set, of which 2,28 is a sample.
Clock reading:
5,26
